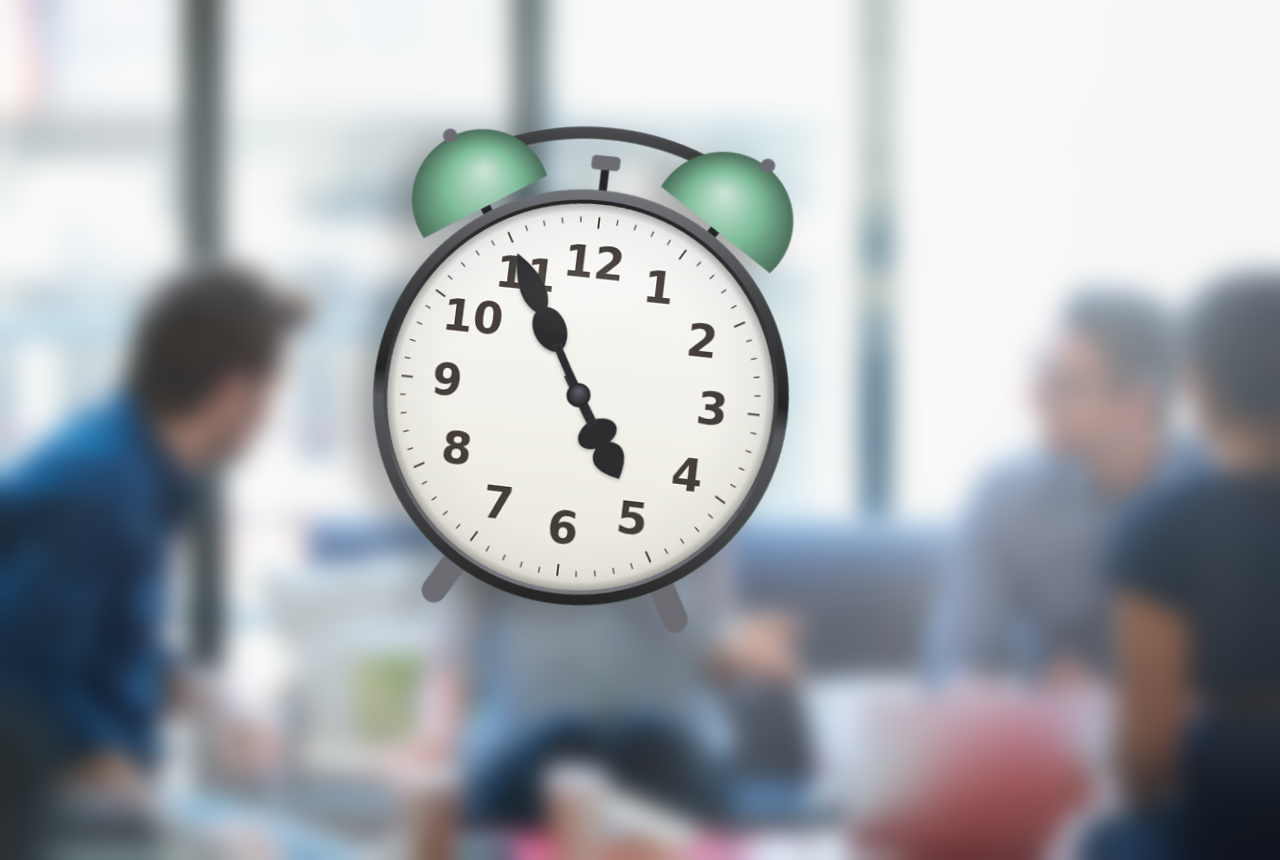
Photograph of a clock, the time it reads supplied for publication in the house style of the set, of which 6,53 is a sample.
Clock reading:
4,55
